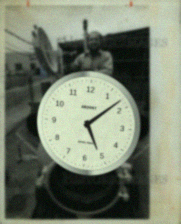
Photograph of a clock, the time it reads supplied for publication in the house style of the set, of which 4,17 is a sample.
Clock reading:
5,08
